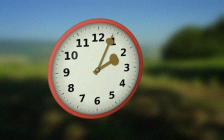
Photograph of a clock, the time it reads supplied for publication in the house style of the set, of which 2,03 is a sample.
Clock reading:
2,04
